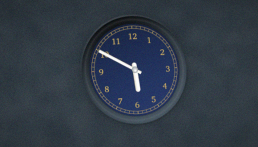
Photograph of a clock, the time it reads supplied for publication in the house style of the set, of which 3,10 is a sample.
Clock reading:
5,50
